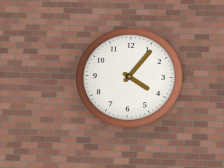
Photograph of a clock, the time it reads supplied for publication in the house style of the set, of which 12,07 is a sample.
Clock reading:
4,06
